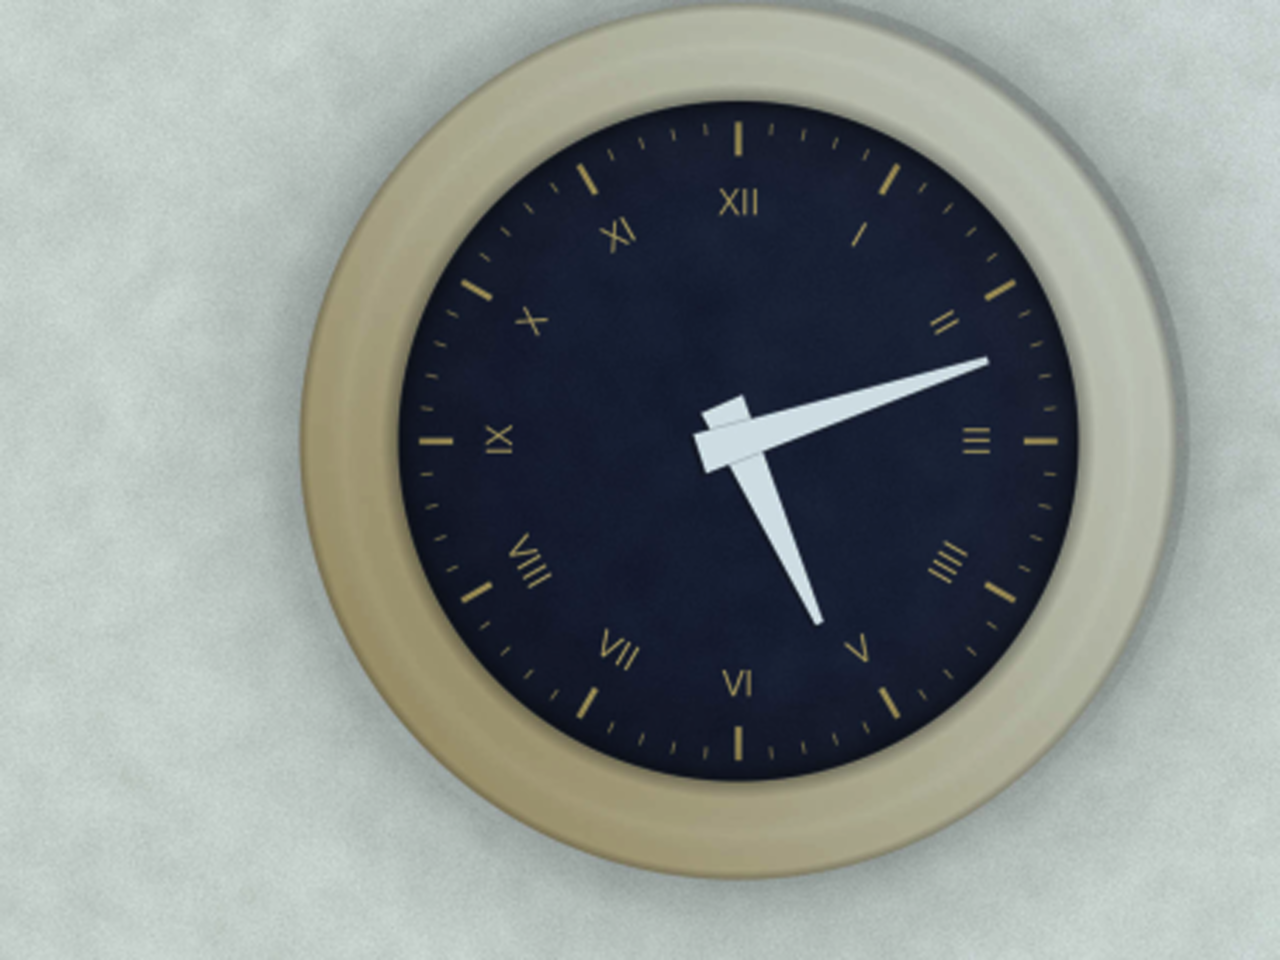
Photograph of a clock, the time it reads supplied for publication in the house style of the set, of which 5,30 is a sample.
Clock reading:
5,12
